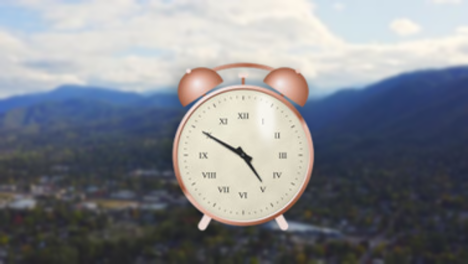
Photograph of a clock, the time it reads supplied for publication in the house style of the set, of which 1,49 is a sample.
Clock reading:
4,50
